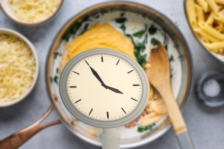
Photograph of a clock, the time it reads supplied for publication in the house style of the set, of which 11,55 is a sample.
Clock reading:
3,55
